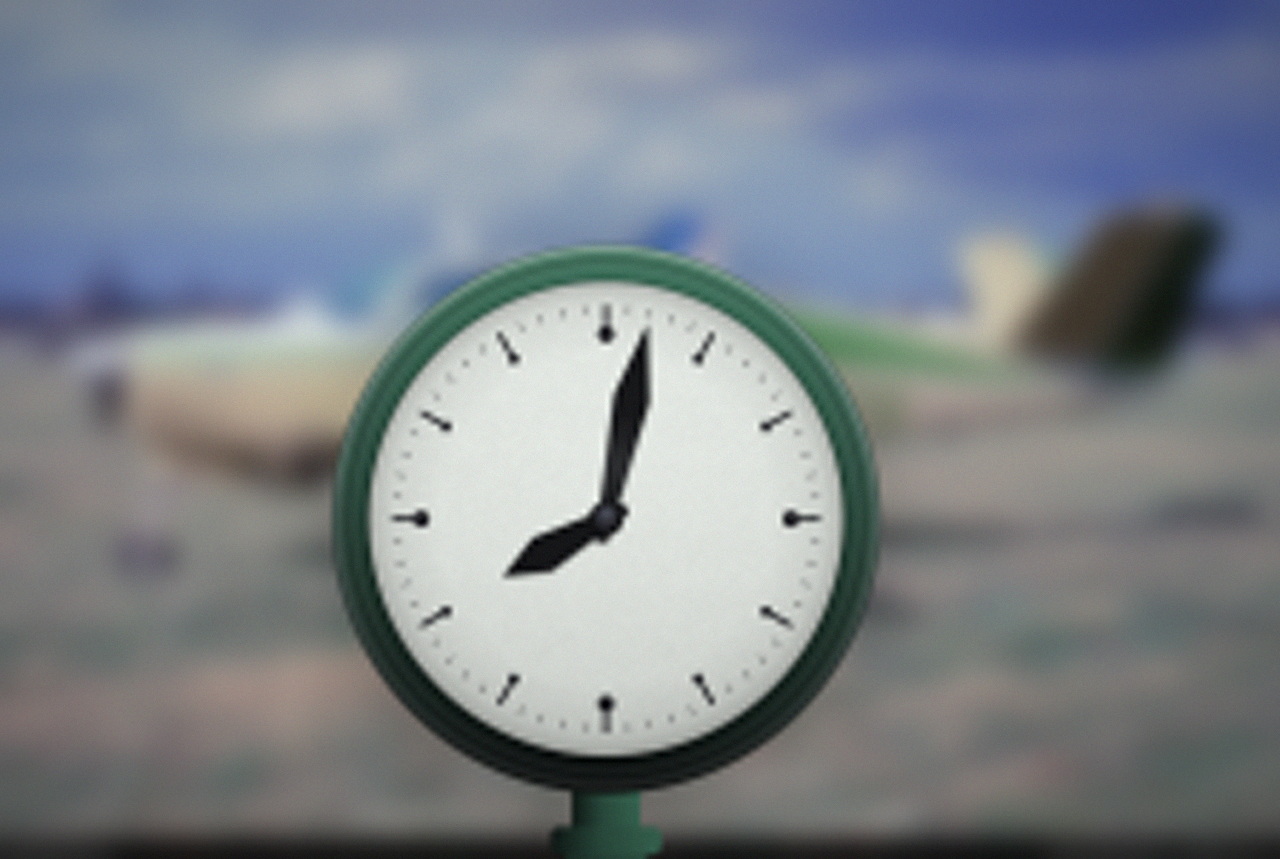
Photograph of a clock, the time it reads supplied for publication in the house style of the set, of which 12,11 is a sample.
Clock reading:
8,02
